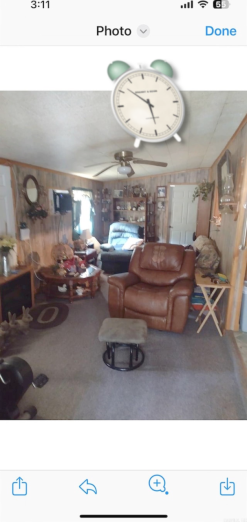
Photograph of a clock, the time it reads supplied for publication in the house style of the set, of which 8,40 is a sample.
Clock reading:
5,52
